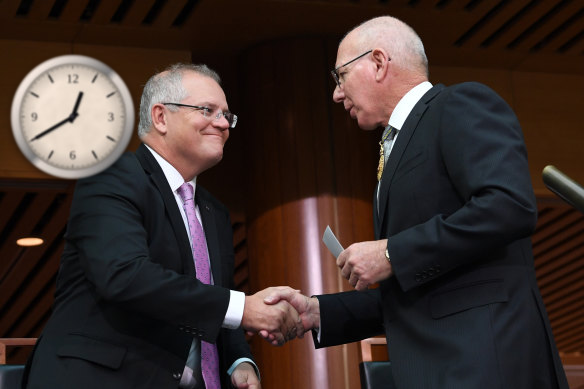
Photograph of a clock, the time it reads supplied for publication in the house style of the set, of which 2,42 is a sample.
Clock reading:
12,40
